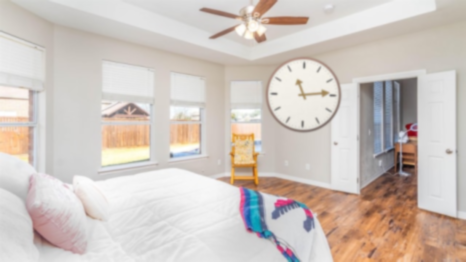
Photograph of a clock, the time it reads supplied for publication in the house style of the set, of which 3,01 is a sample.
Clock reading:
11,14
